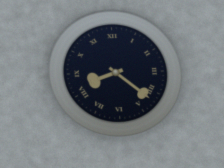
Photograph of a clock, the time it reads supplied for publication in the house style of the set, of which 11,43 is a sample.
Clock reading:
8,22
